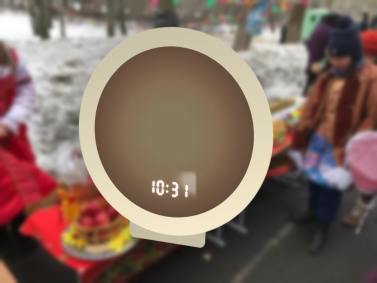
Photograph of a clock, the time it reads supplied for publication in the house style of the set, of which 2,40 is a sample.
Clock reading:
10,31
